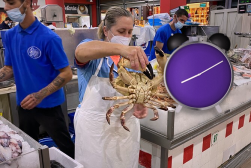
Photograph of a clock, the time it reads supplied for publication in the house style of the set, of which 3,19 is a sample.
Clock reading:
8,10
